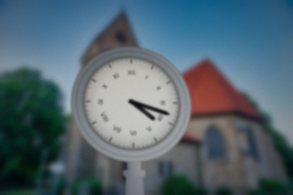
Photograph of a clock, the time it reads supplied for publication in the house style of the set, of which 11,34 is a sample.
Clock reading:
4,18
